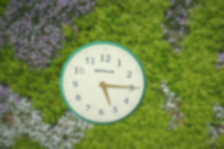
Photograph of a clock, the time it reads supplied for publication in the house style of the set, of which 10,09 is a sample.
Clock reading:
5,15
